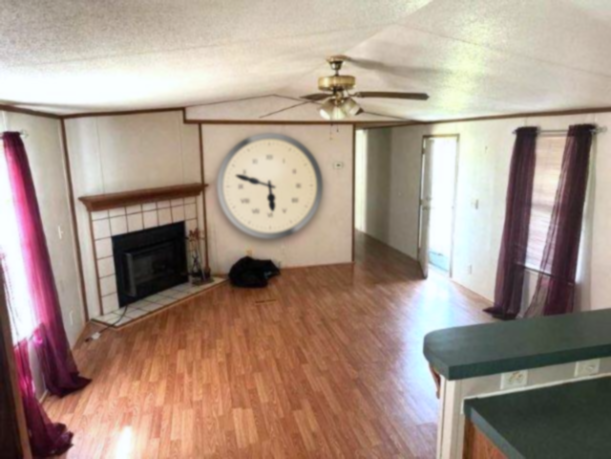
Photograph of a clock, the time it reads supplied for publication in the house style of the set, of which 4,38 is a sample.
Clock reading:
5,48
